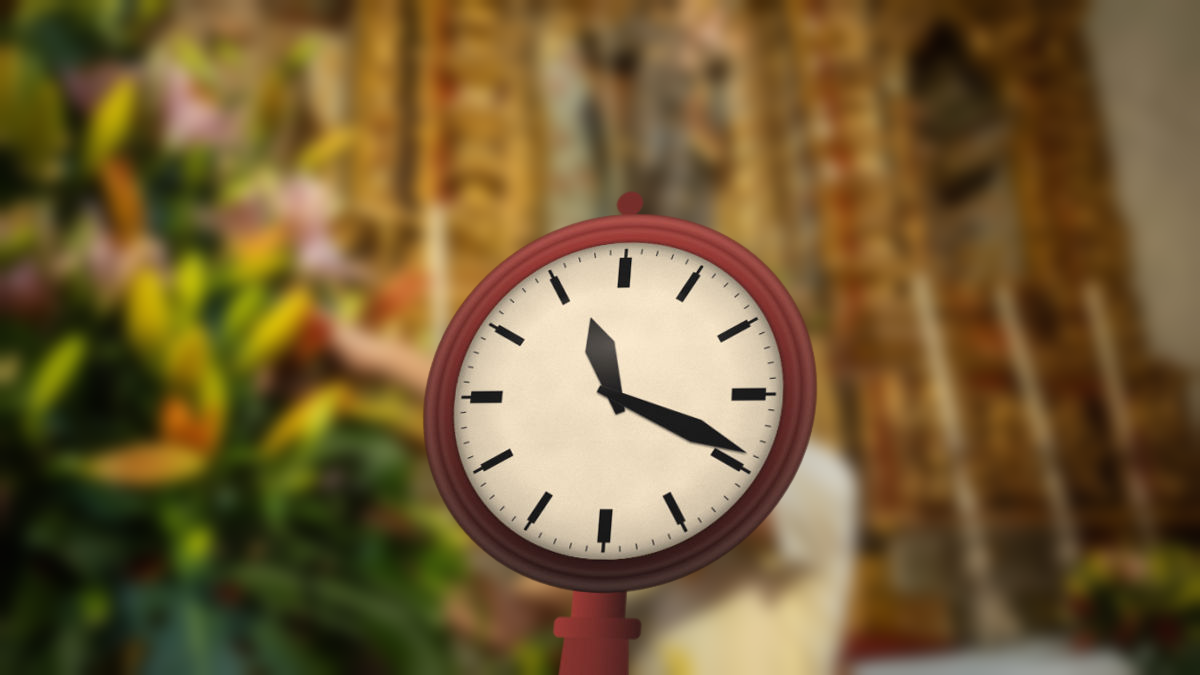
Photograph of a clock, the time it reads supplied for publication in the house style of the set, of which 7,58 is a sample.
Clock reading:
11,19
